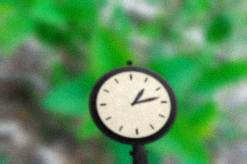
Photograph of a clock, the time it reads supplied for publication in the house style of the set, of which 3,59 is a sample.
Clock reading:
1,13
